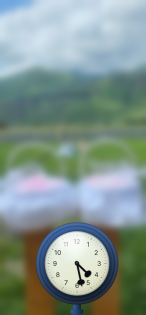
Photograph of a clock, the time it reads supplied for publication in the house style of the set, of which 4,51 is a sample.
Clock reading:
4,28
